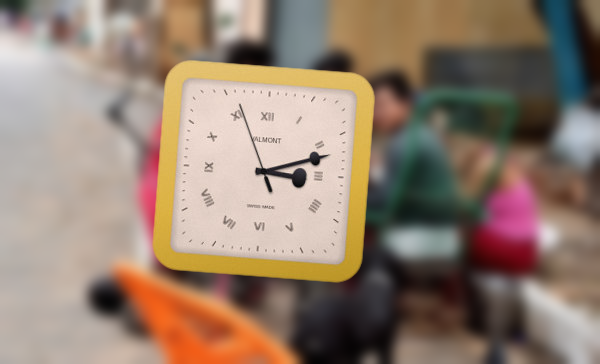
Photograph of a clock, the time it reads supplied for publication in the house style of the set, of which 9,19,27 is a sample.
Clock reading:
3,11,56
